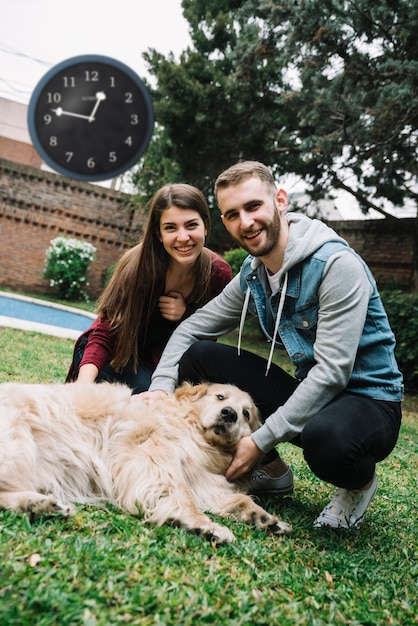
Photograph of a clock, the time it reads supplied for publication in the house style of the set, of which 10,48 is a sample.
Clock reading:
12,47
